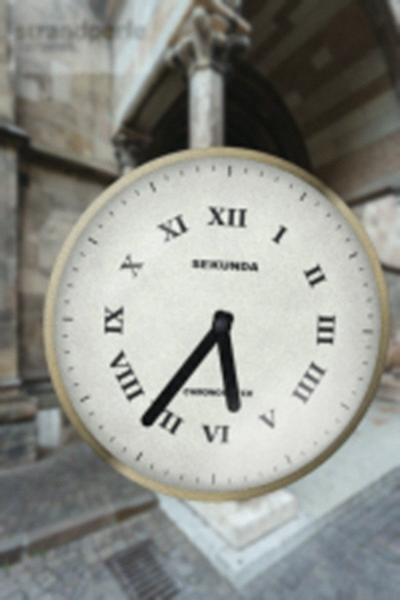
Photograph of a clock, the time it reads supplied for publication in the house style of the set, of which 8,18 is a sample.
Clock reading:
5,36
